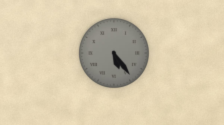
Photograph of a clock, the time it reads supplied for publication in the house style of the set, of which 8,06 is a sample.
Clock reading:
5,24
